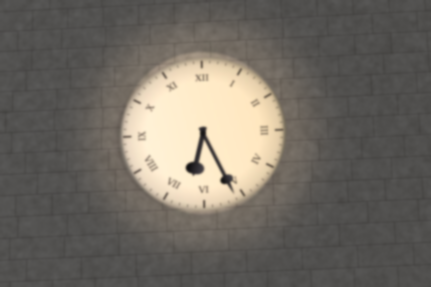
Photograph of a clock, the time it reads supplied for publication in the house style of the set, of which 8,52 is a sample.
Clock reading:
6,26
